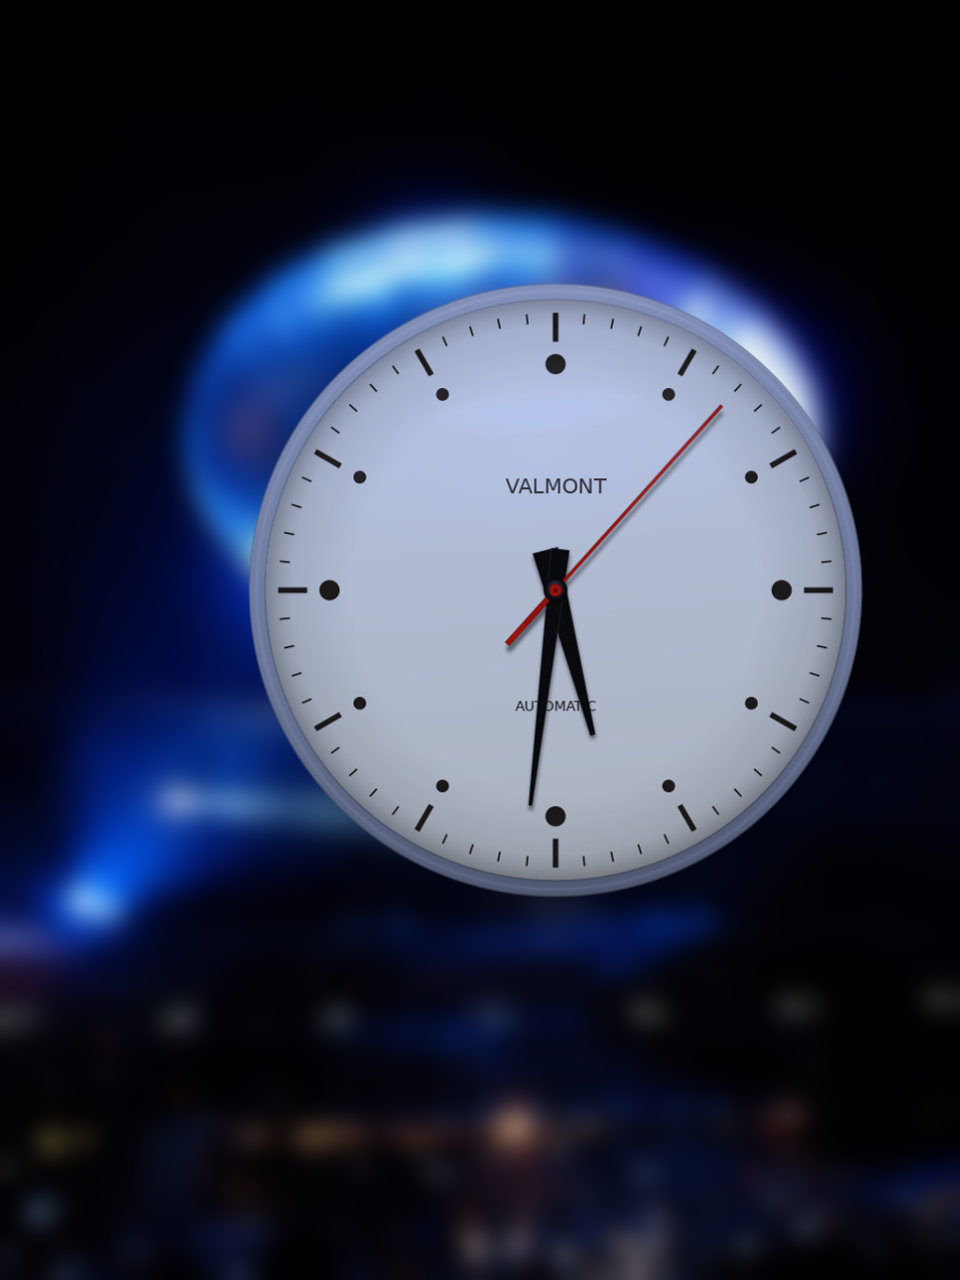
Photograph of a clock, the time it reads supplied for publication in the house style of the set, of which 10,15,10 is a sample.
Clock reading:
5,31,07
